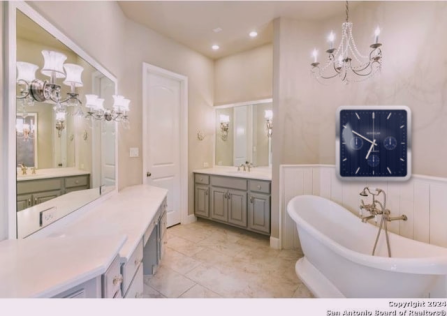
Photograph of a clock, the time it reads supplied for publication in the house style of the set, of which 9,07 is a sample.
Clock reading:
6,50
